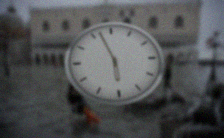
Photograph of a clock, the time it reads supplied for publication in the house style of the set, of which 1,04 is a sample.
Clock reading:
5,57
